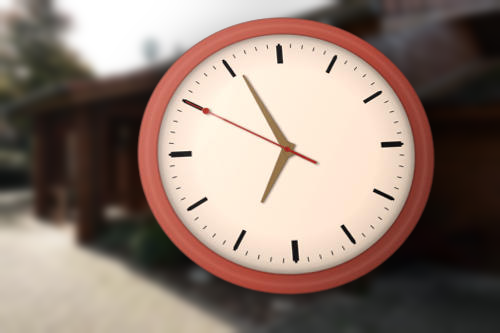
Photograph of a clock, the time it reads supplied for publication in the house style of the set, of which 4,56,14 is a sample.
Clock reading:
6,55,50
